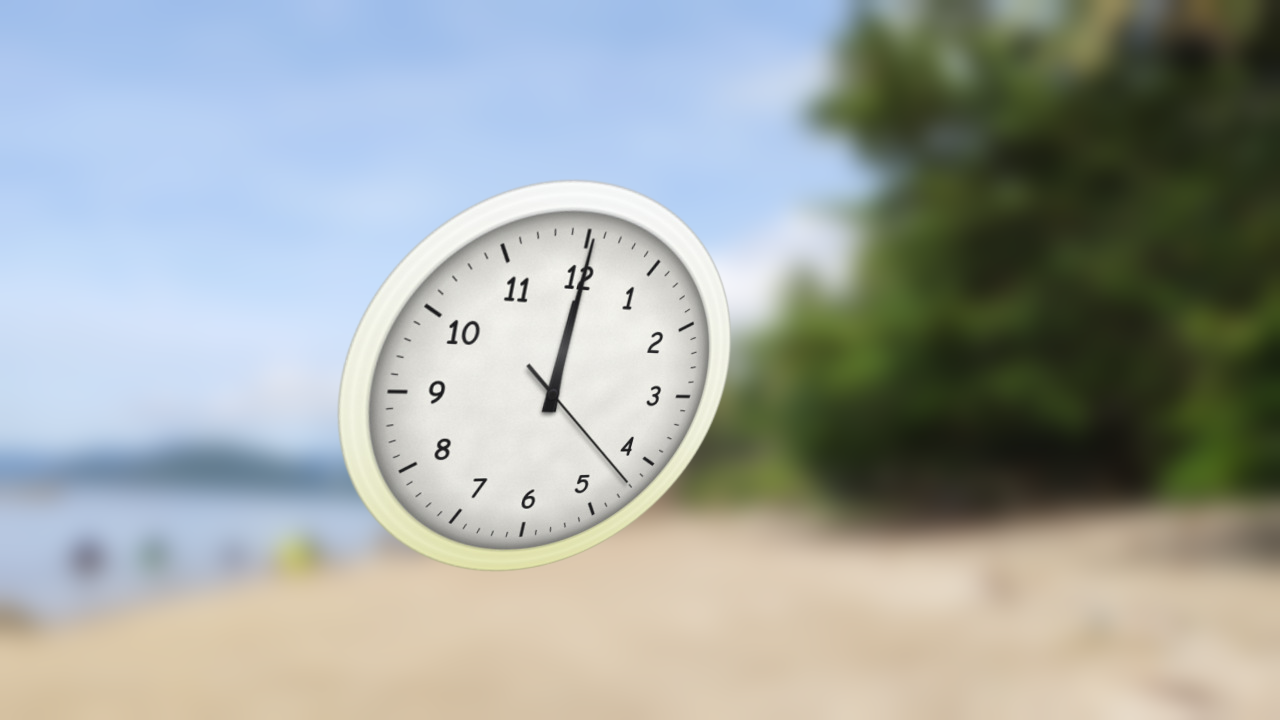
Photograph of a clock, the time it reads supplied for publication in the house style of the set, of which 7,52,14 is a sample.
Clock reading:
12,00,22
